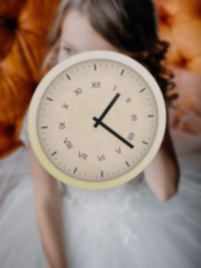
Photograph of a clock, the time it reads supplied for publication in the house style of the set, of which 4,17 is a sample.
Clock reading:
1,22
